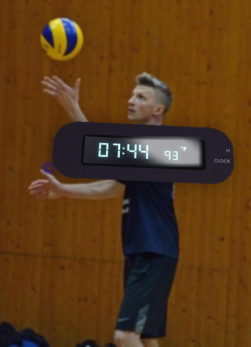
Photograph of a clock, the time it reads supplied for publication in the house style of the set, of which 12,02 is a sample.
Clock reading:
7,44
